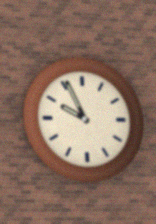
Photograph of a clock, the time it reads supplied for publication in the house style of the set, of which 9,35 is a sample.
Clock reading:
9,56
